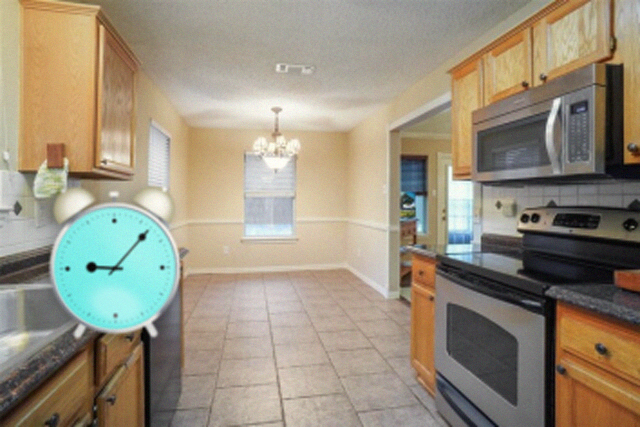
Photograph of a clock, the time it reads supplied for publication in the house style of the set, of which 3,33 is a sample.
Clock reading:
9,07
